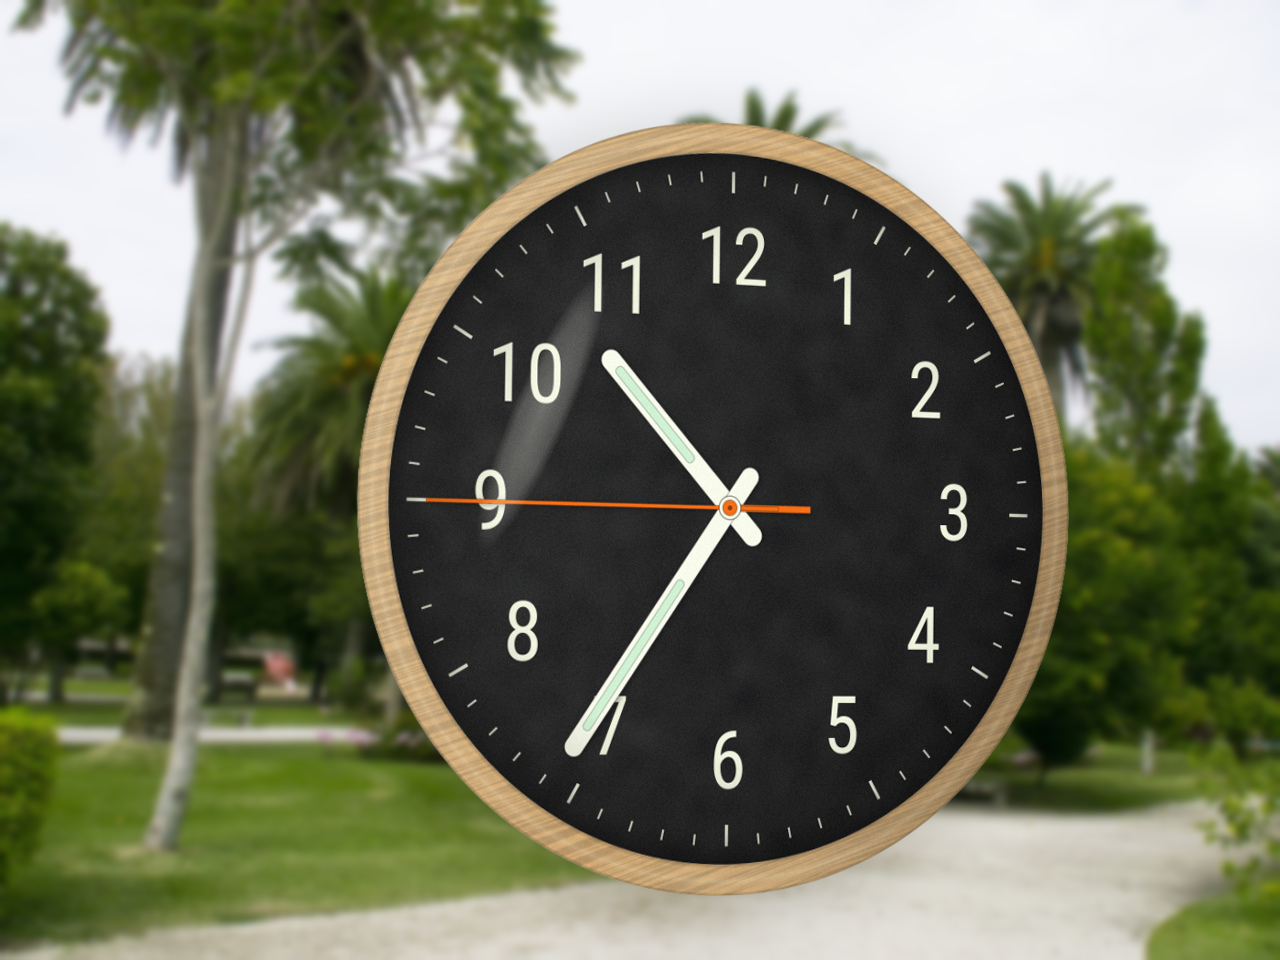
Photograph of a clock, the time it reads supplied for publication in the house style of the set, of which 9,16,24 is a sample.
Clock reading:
10,35,45
